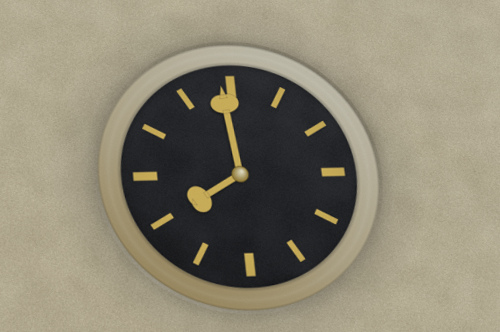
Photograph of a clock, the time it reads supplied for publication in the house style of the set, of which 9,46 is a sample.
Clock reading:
7,59
